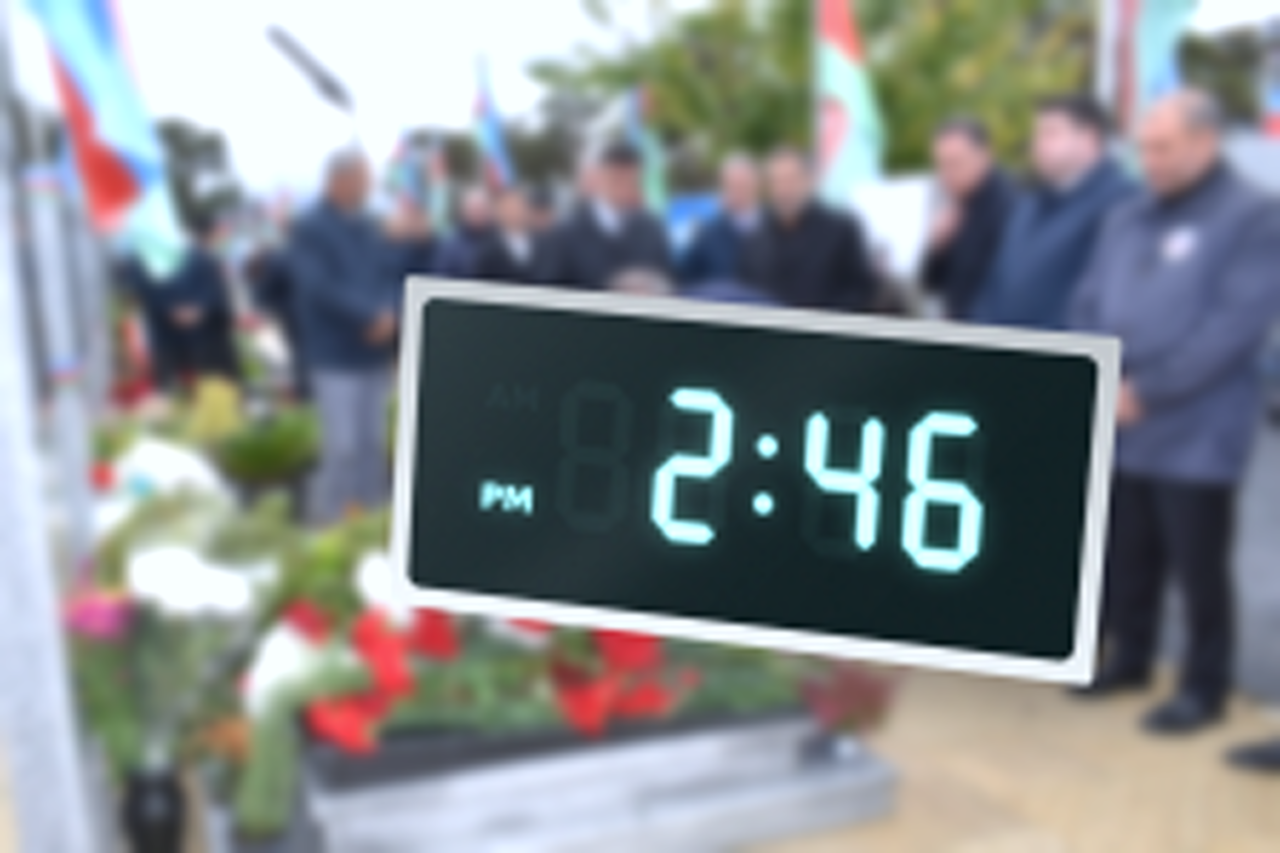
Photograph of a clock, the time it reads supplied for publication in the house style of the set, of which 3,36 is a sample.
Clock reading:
2,46
